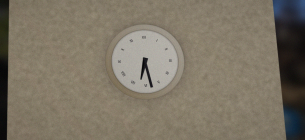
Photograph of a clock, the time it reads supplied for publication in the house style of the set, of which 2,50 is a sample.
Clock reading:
6,28
